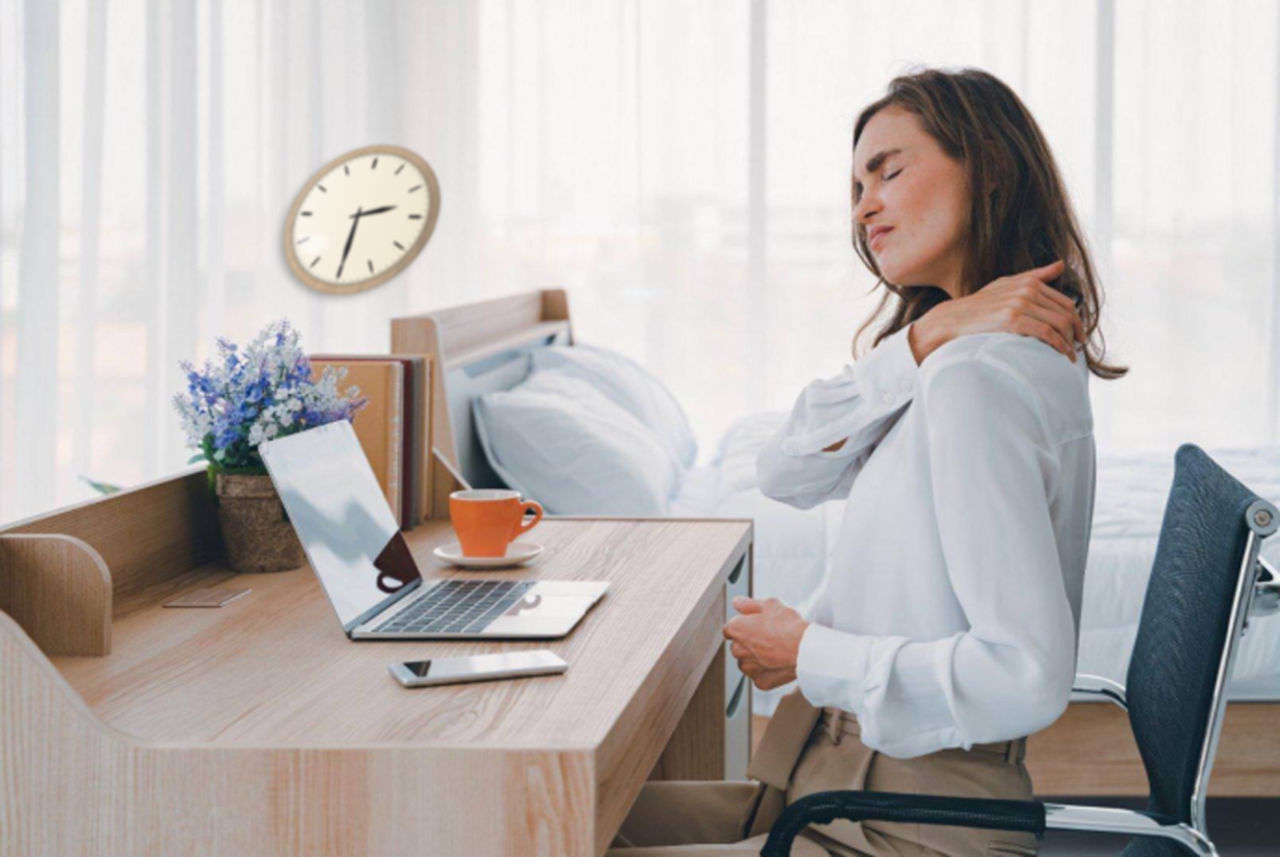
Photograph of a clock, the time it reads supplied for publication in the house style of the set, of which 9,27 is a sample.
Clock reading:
2,30
